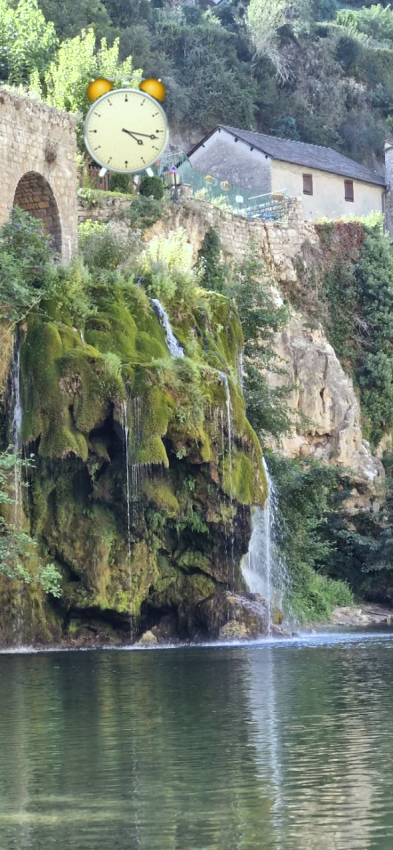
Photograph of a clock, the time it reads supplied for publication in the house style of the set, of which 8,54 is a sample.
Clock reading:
4,17
